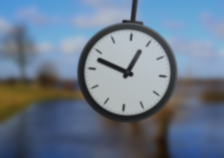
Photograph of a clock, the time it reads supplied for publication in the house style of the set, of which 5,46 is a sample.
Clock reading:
12,48
